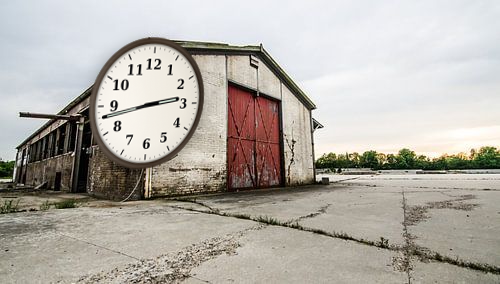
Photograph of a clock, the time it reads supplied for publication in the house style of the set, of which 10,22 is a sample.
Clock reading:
2,43
